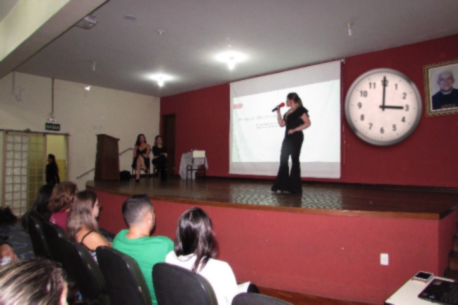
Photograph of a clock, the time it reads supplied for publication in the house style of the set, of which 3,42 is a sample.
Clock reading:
3,00
